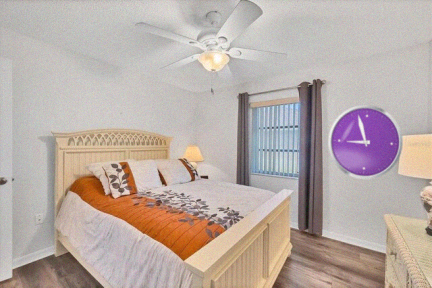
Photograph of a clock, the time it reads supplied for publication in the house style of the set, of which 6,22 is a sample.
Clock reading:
8,57
